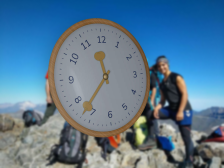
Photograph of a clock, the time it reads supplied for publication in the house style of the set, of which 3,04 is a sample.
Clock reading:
11,37
